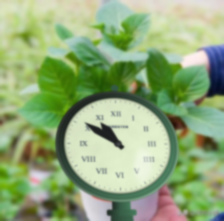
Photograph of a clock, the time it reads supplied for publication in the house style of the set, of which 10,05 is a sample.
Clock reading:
10,51
